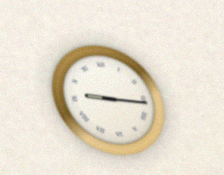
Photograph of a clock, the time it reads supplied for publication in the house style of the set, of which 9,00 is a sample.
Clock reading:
9,16
